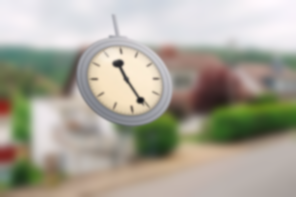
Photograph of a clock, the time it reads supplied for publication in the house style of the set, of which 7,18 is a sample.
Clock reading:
11,26
